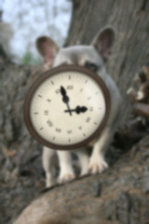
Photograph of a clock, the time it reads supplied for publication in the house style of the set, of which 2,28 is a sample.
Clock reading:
2,57
